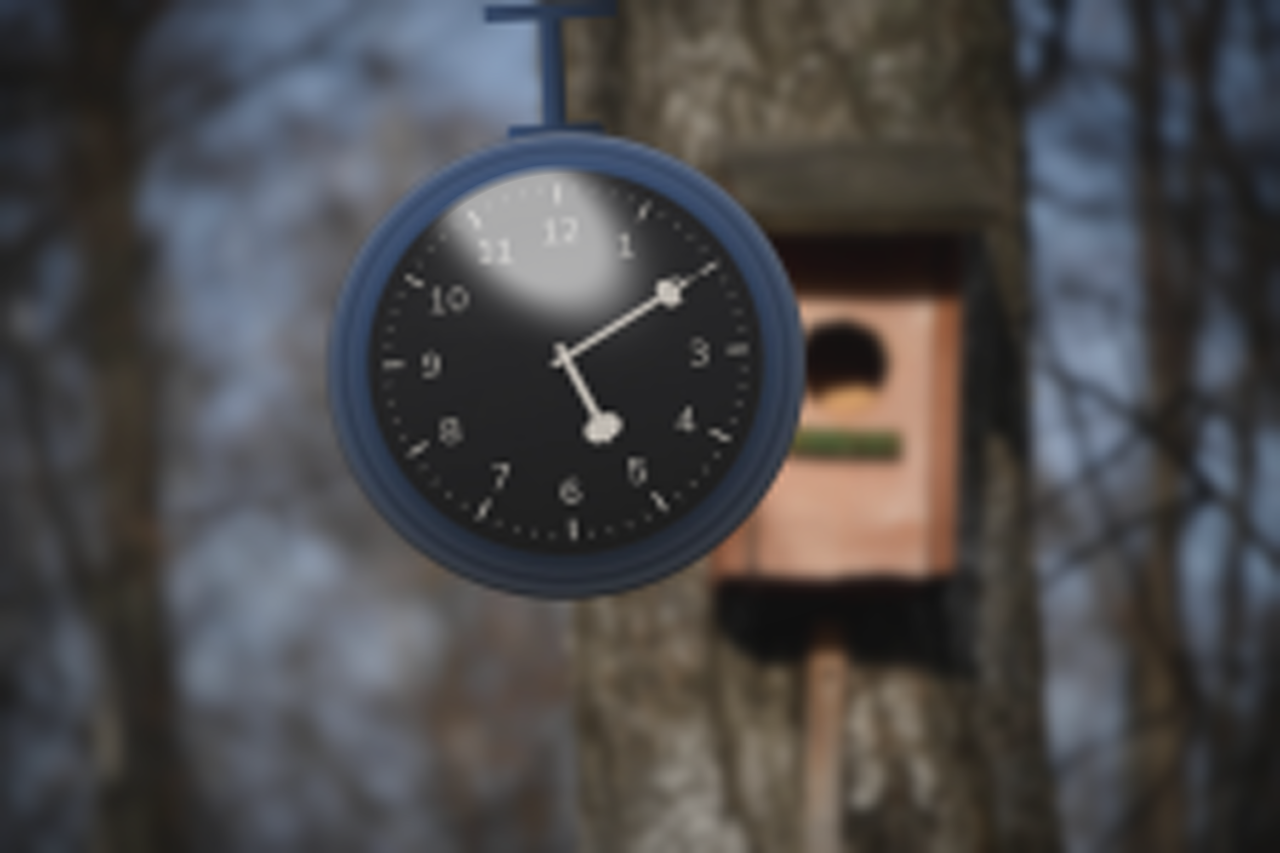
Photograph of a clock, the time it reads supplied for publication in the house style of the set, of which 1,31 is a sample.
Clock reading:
5,10
